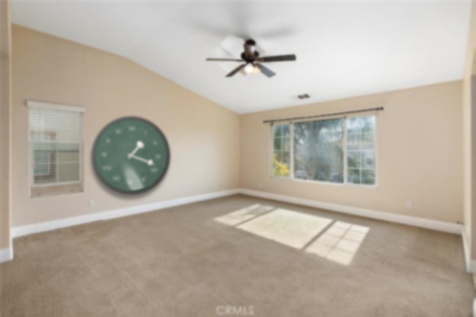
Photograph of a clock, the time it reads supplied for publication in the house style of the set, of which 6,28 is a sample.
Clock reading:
1,18
